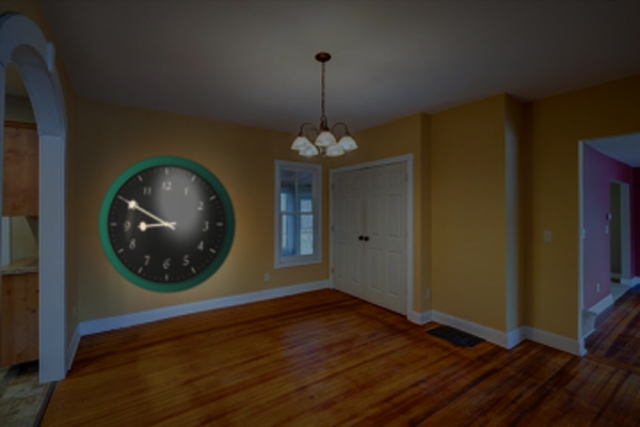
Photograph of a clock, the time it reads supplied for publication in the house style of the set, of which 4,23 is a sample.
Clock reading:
8,50
